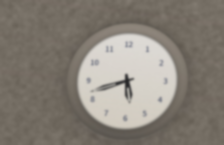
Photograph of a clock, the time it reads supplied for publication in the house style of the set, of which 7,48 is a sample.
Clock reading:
5,42
